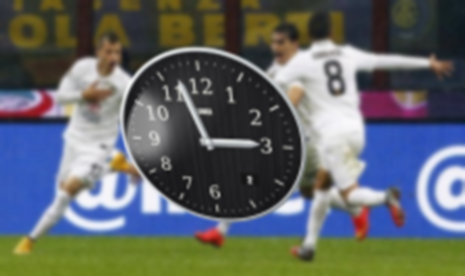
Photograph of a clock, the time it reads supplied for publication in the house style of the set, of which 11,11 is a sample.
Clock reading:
2,57
